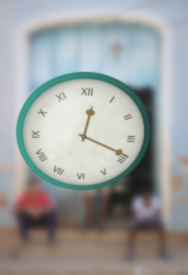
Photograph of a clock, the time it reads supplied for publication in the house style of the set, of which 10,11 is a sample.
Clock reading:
12,19
